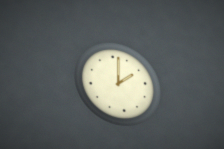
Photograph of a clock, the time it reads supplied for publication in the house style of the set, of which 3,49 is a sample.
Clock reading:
2,02
